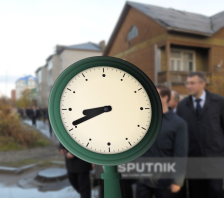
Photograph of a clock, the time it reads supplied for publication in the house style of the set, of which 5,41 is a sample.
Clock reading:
8,41
